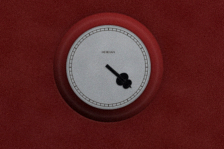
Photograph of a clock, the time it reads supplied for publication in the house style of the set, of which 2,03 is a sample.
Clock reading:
4,22
